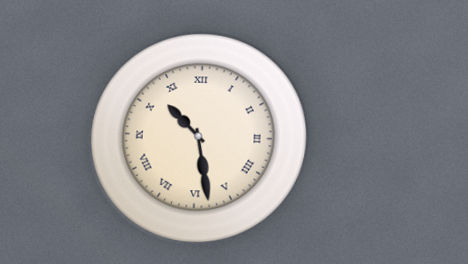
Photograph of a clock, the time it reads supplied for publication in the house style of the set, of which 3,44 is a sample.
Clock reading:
10,28
